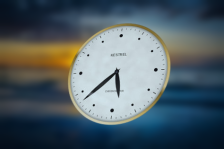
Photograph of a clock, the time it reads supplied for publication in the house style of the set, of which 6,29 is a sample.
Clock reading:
5,38
